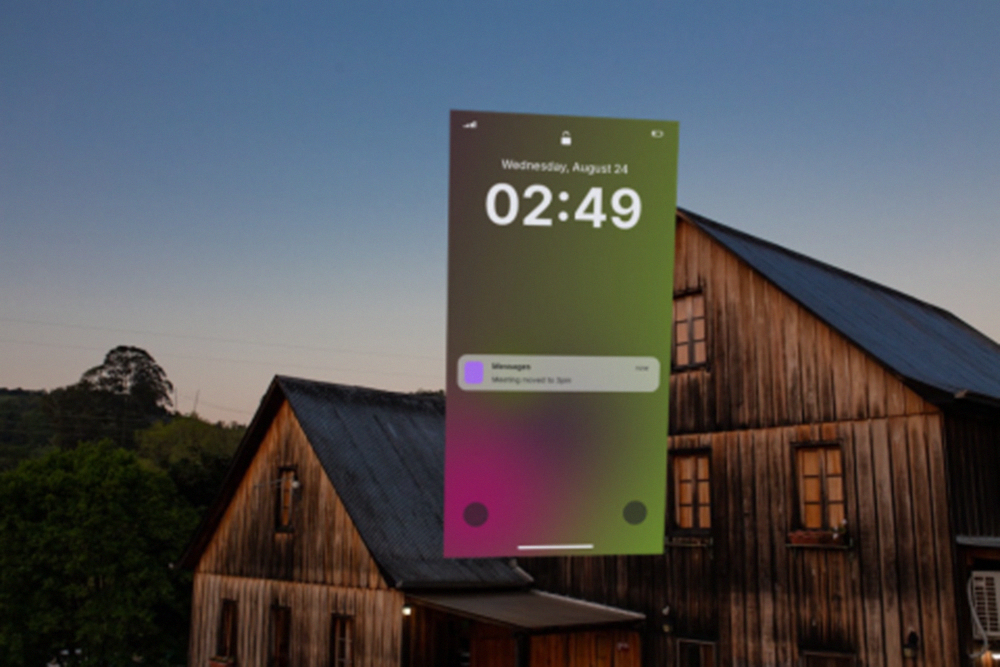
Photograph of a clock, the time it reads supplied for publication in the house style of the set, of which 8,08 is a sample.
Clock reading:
2,49
